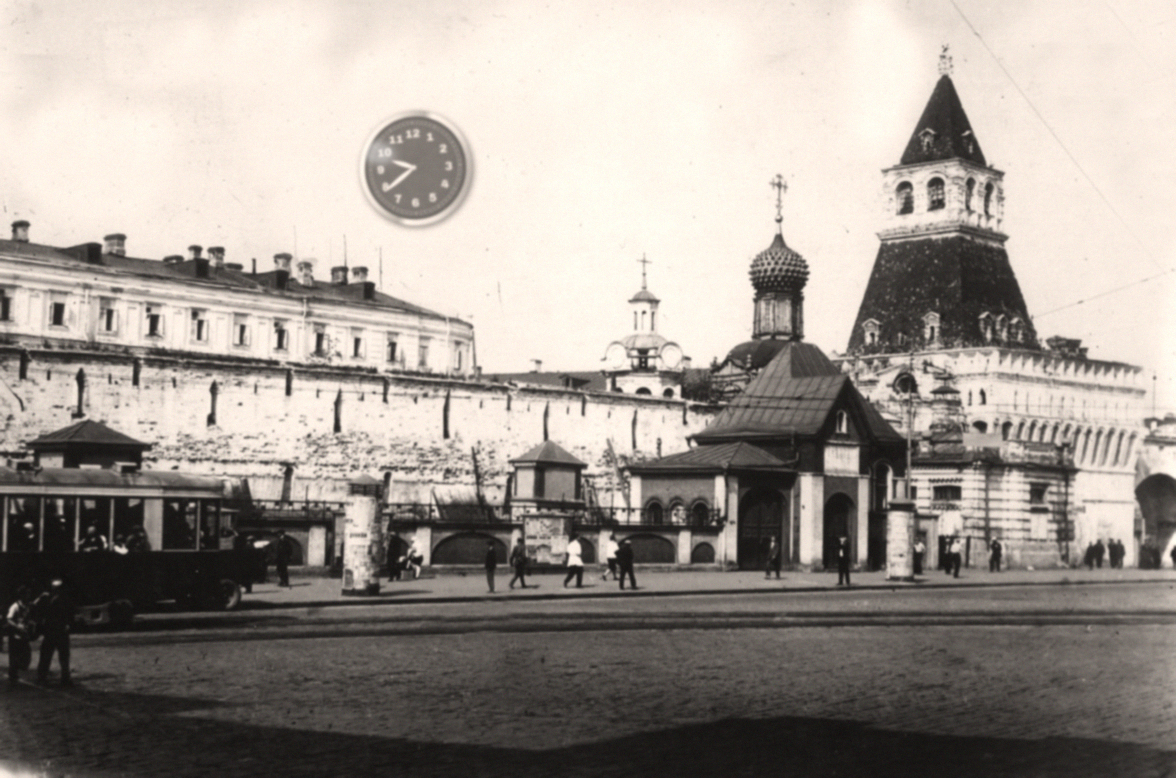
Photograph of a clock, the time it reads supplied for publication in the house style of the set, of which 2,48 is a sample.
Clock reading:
9,39
